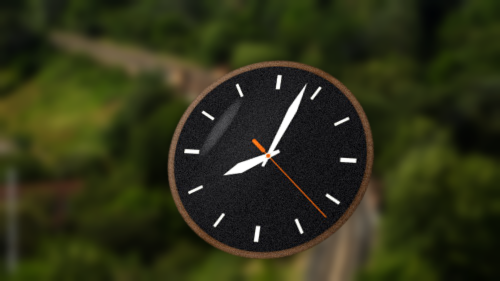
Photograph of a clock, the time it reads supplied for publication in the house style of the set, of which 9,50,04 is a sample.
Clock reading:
8,03,22
